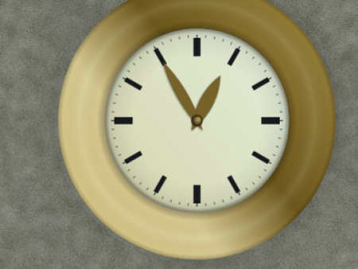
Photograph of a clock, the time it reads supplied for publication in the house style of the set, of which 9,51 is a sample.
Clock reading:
12,55
